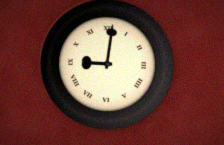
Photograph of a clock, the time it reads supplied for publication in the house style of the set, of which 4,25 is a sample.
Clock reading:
9,01
